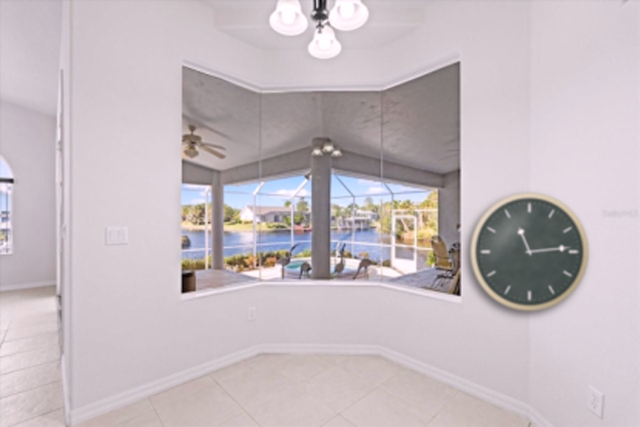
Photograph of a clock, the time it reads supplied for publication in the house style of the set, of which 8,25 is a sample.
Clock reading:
11,14
